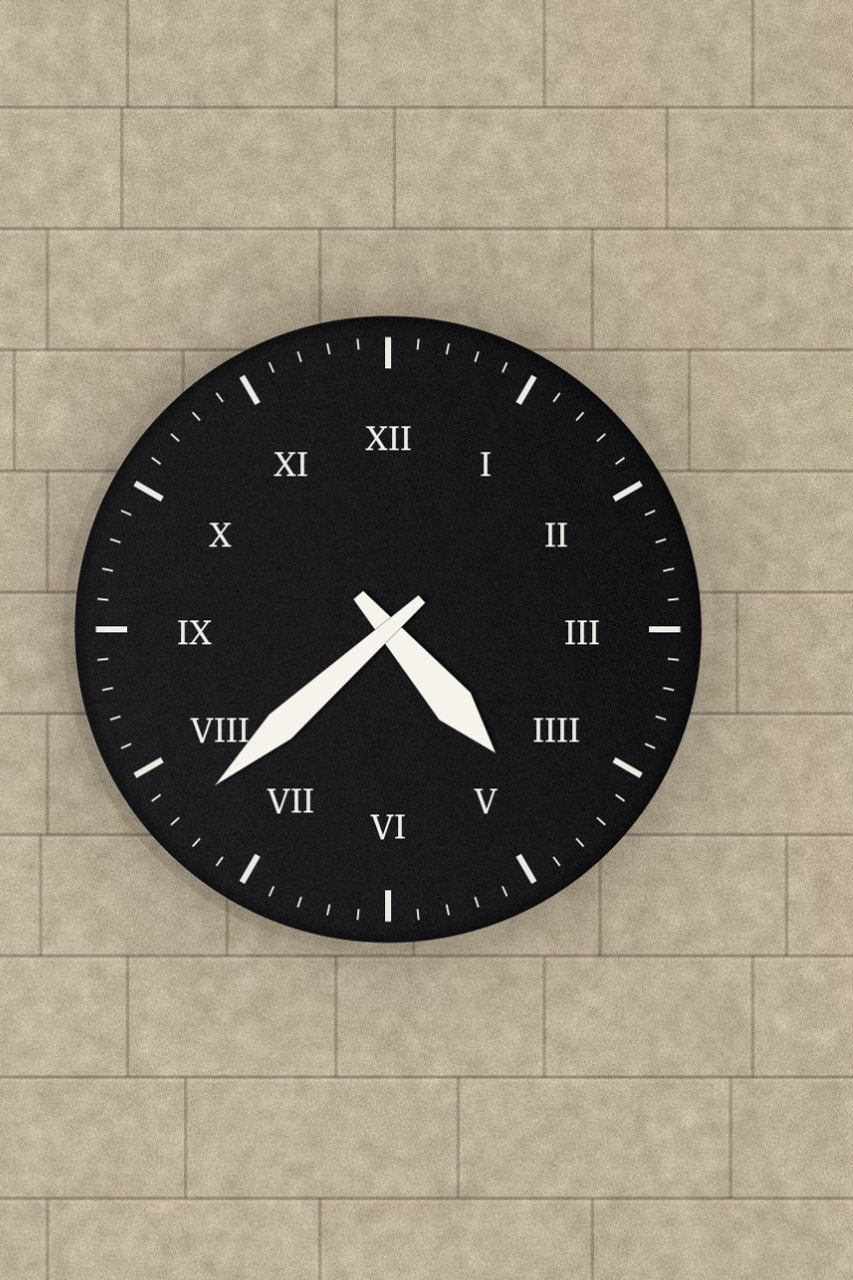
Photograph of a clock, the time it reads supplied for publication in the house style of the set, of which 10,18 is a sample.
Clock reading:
4,38
